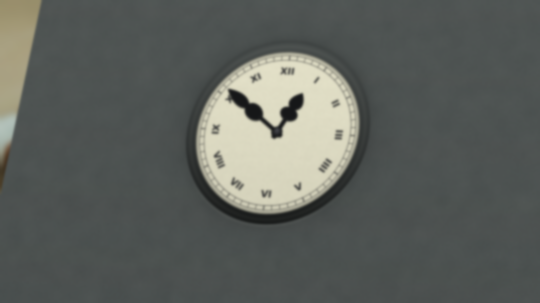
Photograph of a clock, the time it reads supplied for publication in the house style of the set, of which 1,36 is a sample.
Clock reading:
12,51
